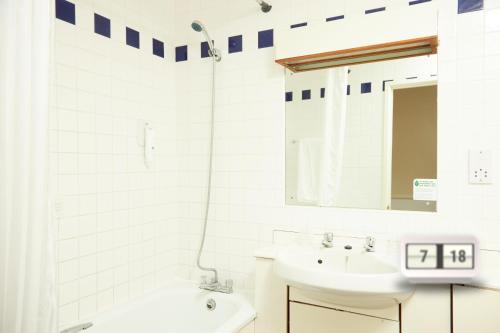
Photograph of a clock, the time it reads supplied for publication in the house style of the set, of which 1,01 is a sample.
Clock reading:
7,18
